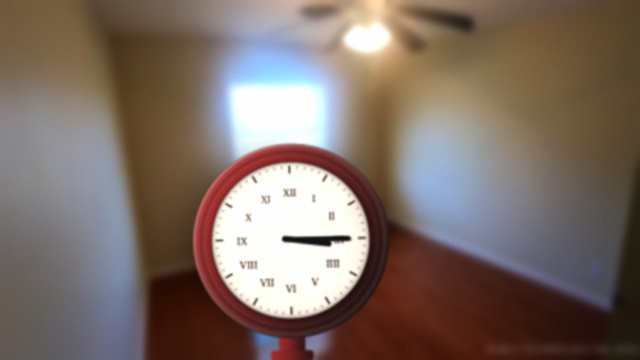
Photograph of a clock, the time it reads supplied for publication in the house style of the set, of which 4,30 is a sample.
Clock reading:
3,15
